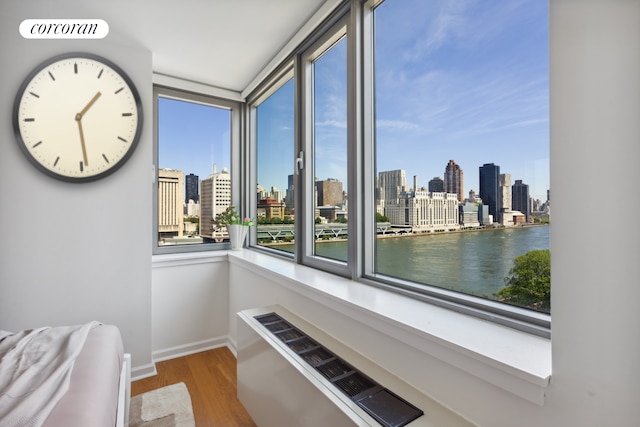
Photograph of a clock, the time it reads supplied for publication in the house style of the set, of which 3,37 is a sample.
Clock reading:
1,29
